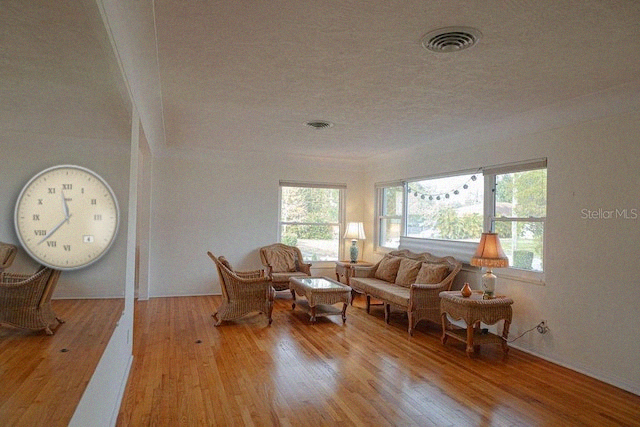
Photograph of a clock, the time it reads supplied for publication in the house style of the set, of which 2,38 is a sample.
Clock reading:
11,38
